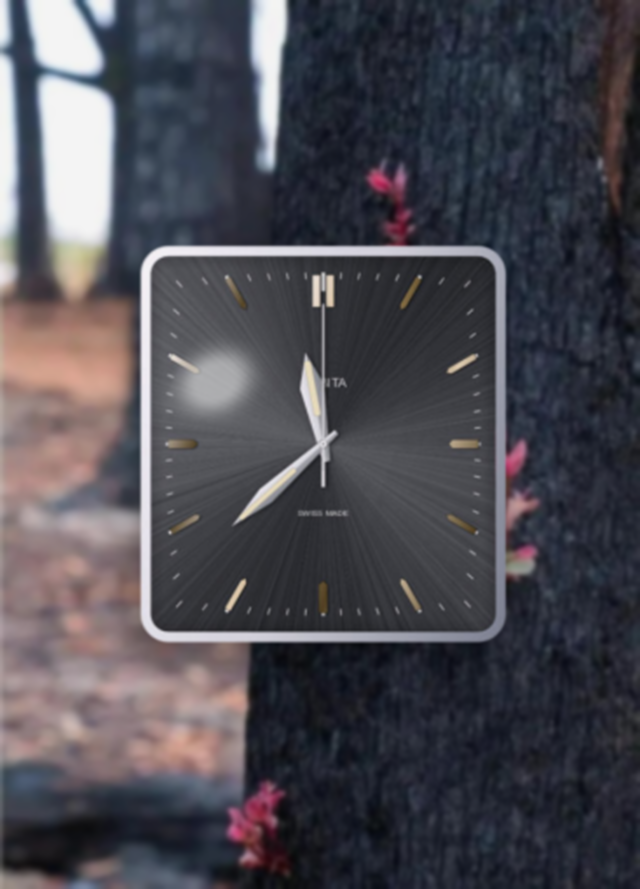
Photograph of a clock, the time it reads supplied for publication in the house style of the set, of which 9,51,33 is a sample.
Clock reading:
11,38,00
